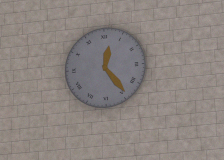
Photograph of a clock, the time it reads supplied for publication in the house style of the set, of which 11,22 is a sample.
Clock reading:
12,24
